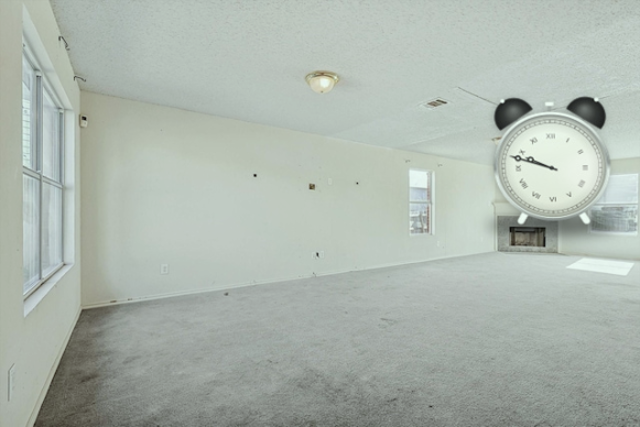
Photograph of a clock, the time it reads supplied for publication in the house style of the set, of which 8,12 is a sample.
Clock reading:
9,48
